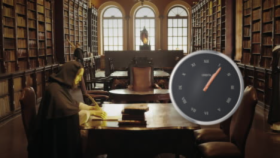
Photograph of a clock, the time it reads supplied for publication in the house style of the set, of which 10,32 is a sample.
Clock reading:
1,06
